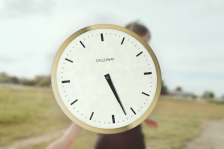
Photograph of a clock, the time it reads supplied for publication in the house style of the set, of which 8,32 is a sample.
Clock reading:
5,27
